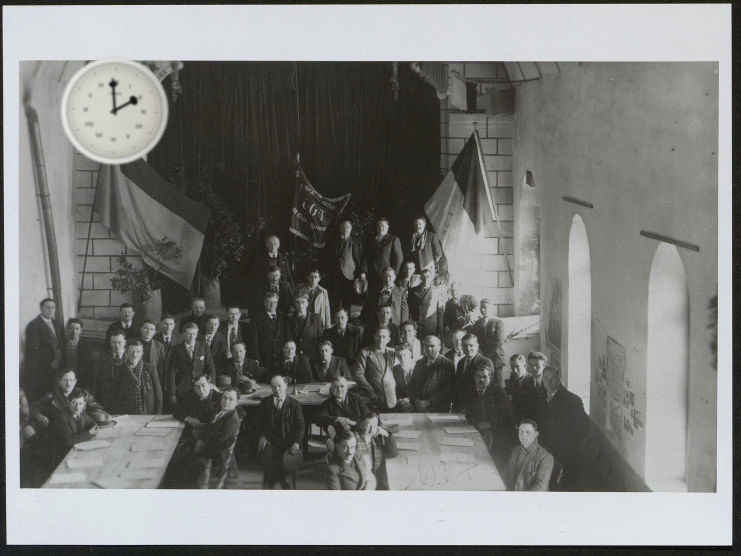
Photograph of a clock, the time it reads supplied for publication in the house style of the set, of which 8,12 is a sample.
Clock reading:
1,59
